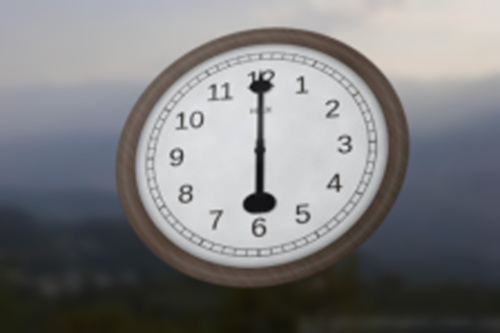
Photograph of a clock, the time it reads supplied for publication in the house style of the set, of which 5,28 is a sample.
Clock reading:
6,00
